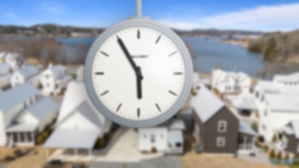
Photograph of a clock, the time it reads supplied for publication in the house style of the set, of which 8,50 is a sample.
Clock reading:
5,55
